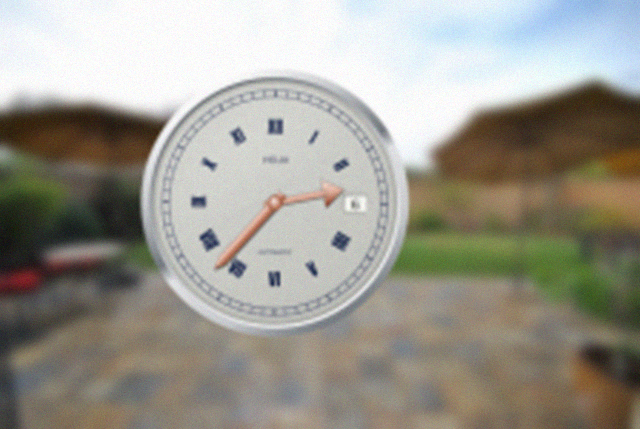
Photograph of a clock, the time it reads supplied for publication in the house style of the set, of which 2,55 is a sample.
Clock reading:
2,37
